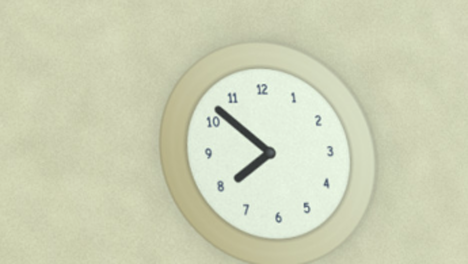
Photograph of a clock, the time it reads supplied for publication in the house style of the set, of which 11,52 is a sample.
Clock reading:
7,52
